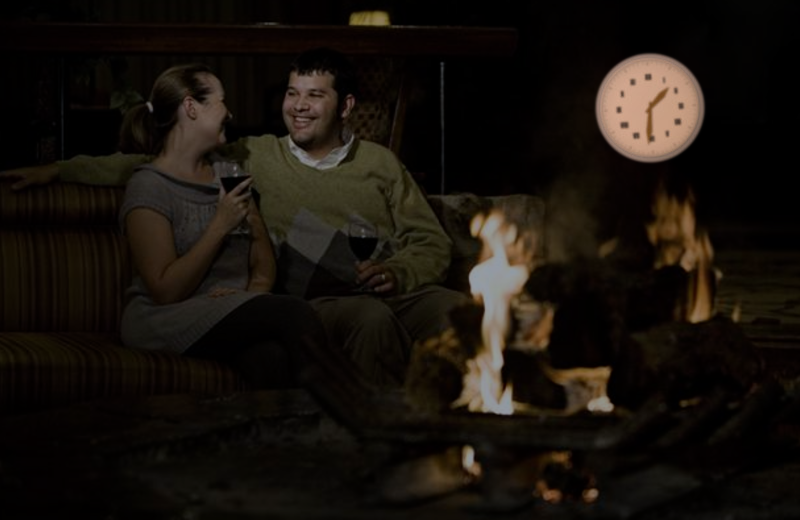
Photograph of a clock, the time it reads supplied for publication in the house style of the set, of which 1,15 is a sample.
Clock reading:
1,31
